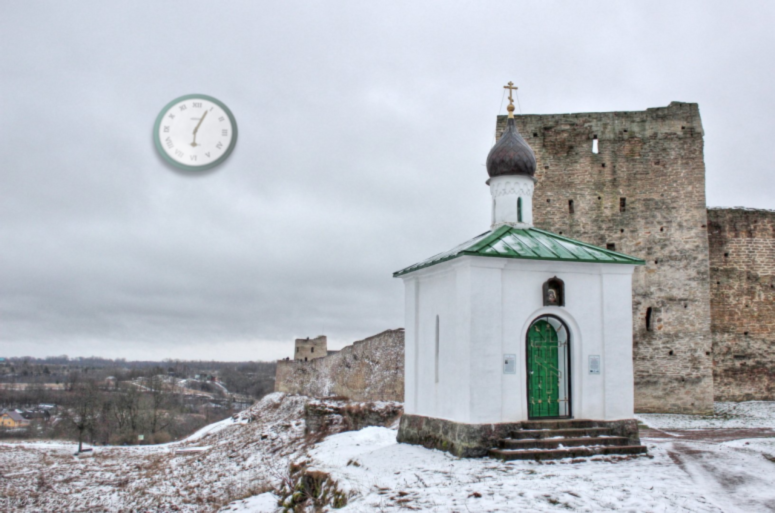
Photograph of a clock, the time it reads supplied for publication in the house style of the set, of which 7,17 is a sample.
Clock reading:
6,04
